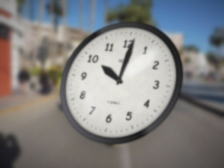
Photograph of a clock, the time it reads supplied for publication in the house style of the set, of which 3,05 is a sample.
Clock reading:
10,01
